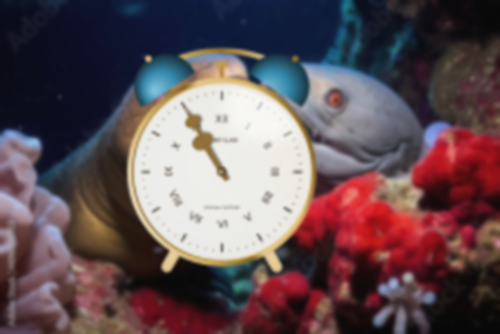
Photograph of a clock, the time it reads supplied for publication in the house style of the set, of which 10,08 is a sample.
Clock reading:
10,55
